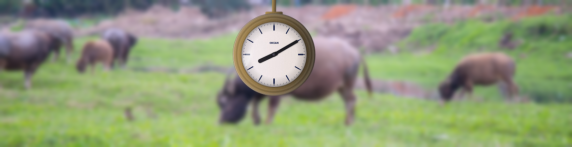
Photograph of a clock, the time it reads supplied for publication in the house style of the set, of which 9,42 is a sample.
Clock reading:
8,10
